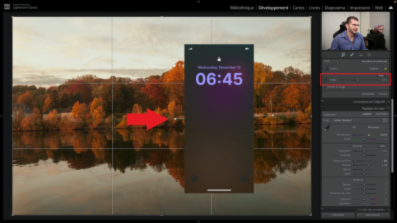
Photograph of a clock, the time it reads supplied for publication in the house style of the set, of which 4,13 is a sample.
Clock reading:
6,45
